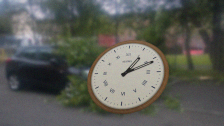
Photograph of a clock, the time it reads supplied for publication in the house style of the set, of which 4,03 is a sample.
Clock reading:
1,11
